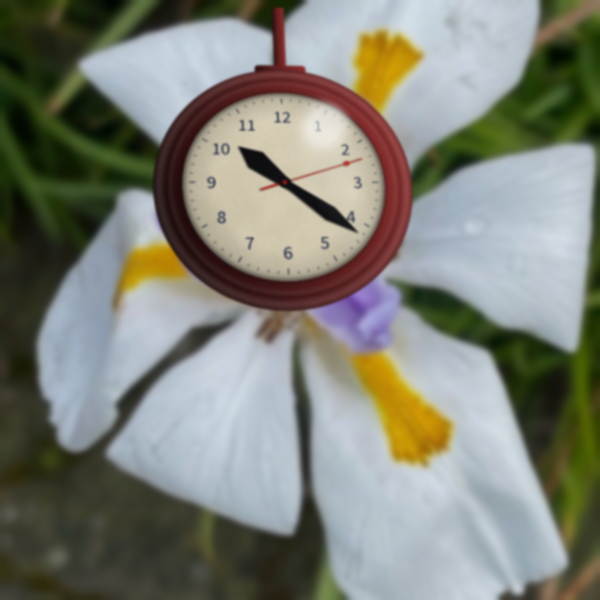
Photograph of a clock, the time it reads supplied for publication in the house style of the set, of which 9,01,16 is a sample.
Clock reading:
10,21,12
